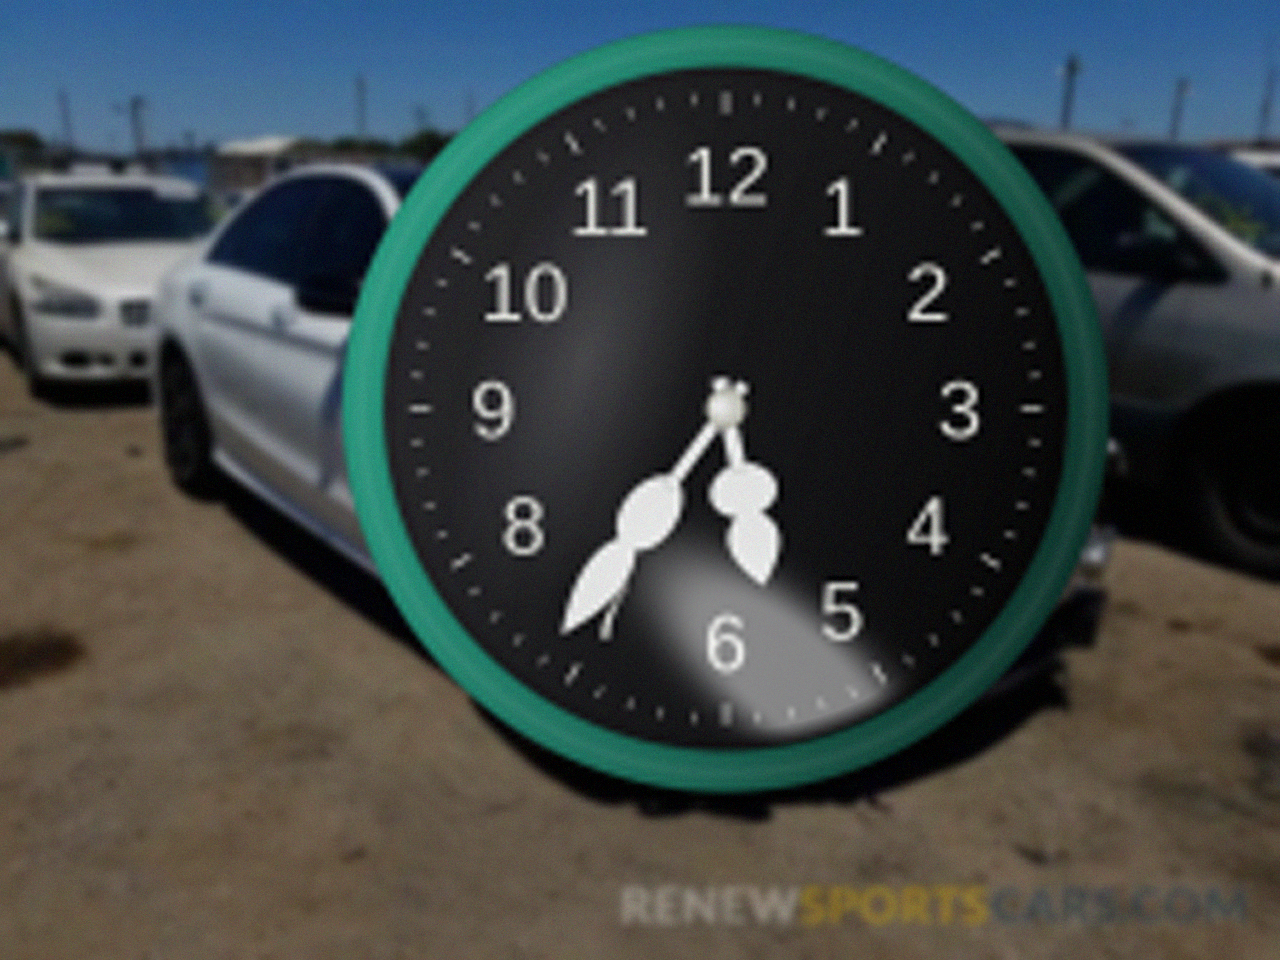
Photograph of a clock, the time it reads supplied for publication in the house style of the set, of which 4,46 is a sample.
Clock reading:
5,36
